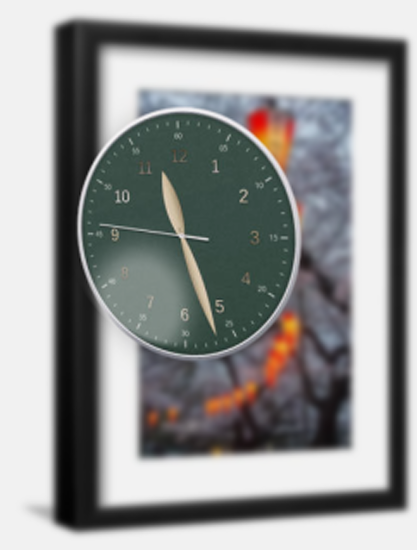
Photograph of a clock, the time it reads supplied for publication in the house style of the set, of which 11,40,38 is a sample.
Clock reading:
11,26,46
